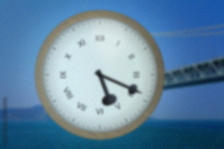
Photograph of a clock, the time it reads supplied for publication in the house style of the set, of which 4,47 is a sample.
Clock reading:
5,19
